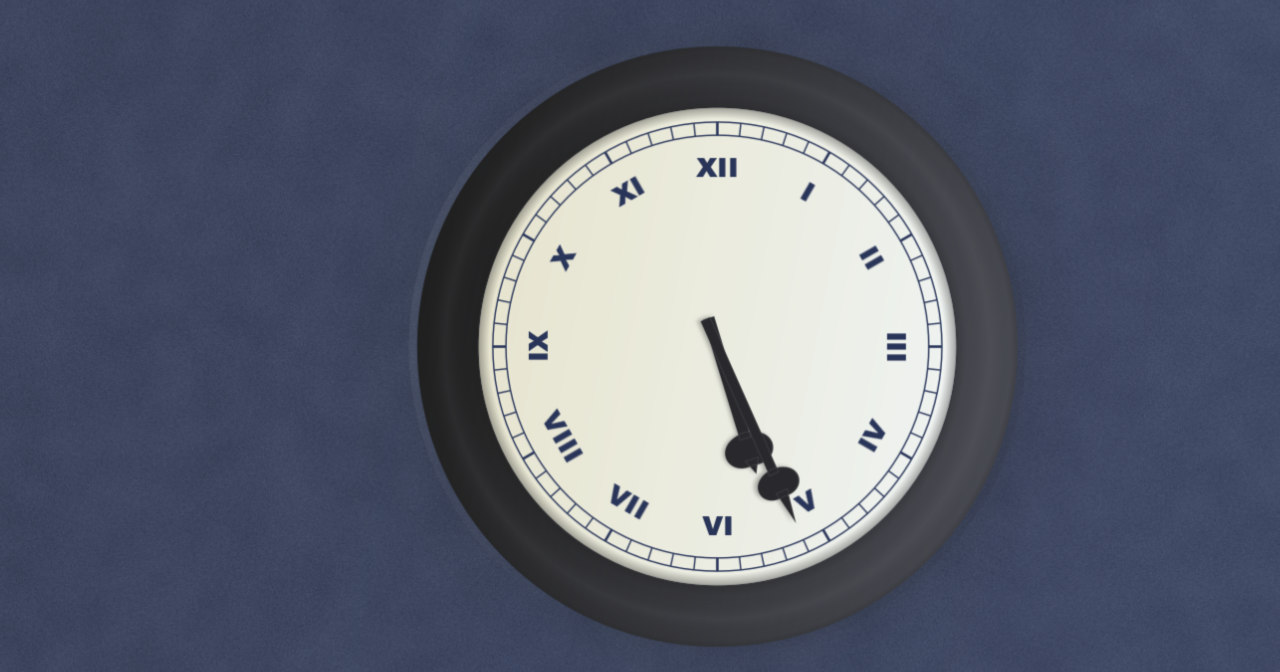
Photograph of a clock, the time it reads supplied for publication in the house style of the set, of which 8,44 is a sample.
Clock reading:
5,26
